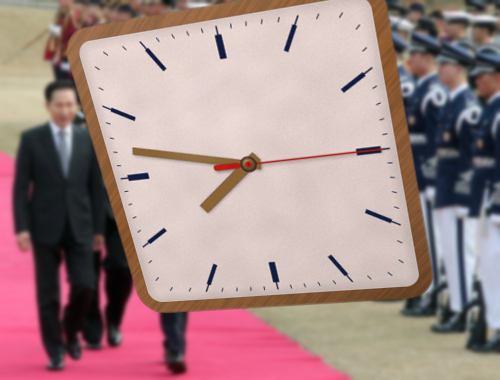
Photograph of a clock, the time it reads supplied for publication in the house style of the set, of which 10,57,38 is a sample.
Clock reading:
7,47,15
